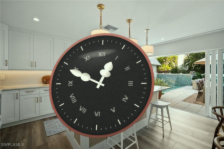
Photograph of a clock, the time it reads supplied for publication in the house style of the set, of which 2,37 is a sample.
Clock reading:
12,49
